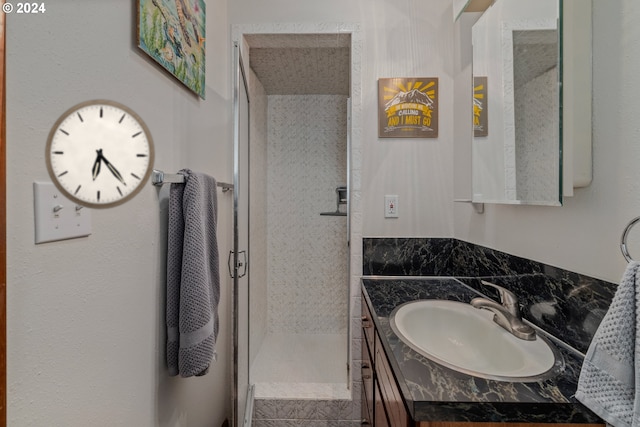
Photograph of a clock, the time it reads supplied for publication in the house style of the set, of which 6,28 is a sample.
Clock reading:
6,23
